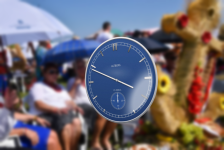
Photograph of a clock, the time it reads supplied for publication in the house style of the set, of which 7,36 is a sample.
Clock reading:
3,49
